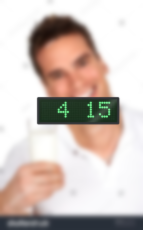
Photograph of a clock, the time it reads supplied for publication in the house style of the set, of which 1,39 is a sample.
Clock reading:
4,15
